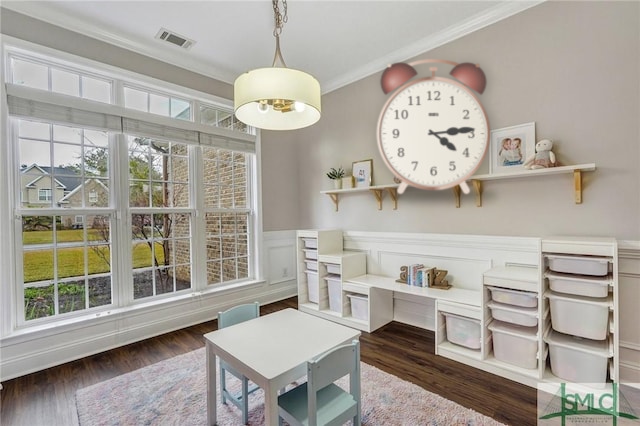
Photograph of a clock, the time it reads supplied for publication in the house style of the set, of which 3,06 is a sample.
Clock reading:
4,14
